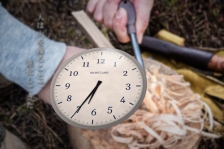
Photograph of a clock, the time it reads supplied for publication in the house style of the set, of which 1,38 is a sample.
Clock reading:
6,35
